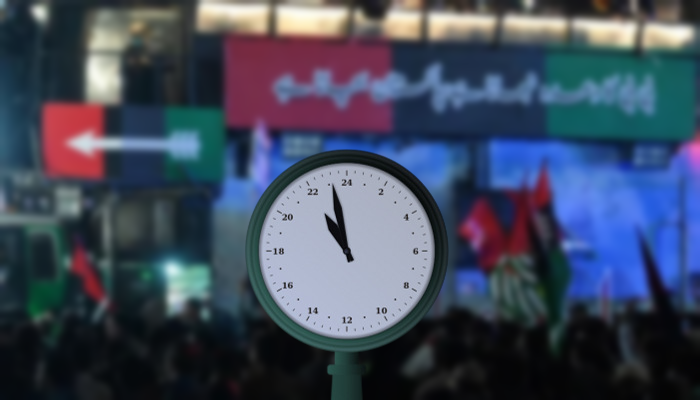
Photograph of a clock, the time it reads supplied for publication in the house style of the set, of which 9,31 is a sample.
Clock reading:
21,58
